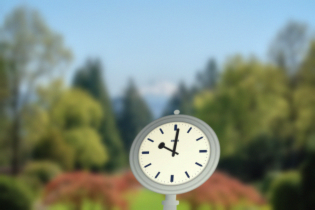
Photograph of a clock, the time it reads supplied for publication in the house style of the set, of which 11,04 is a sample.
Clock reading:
10,01
